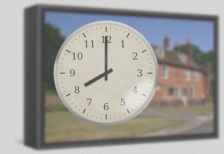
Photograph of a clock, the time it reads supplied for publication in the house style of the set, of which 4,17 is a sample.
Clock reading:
8,00
